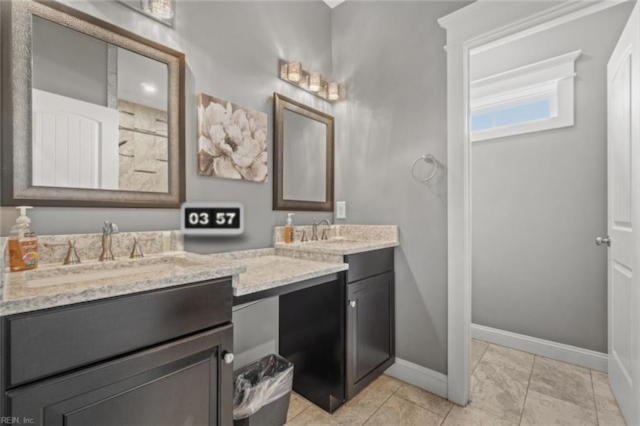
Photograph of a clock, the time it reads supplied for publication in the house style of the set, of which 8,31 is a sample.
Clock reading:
3,57
